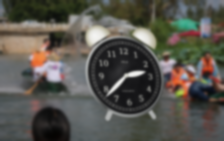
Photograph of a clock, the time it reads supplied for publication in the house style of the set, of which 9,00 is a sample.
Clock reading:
2,38
